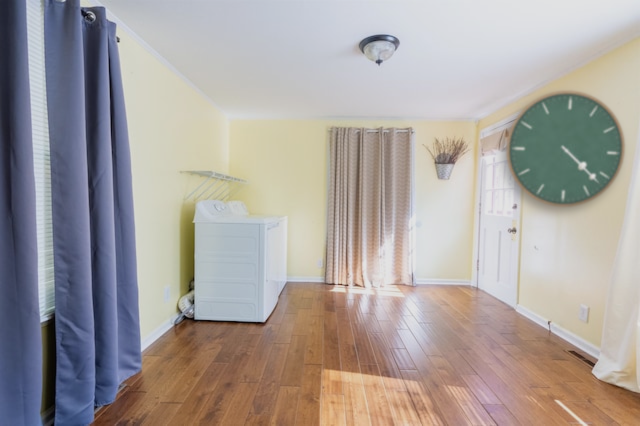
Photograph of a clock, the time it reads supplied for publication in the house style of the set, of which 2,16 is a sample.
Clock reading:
4,22
